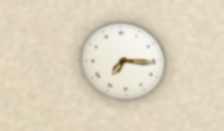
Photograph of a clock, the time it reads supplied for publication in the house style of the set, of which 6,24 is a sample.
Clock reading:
7,16
